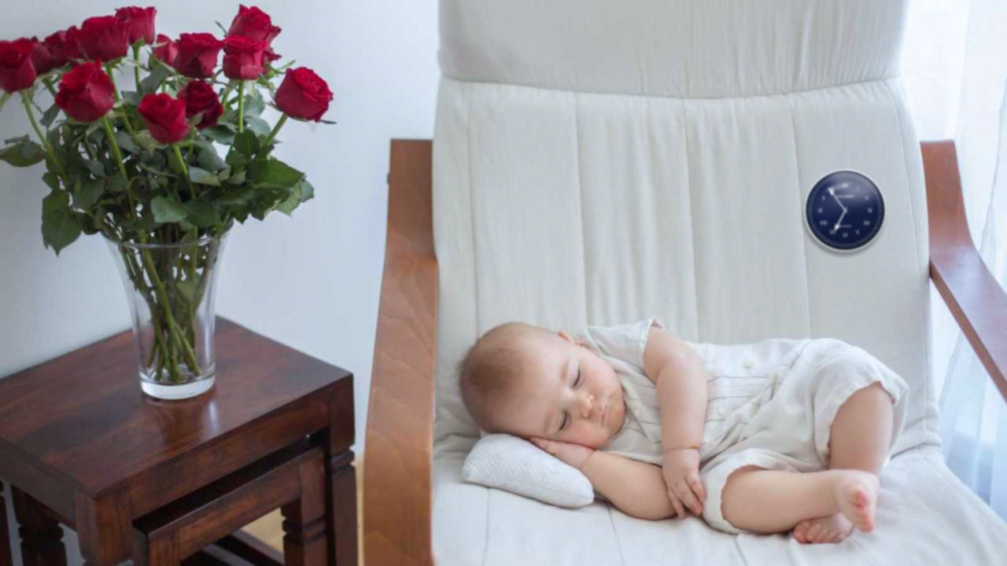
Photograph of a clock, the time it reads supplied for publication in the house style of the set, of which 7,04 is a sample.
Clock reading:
6,54
